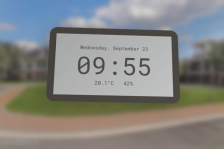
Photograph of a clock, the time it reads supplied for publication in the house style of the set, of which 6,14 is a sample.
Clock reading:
9,55
